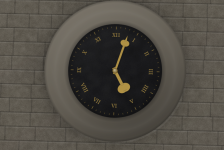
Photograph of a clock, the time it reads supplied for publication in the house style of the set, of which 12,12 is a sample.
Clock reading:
5,03
